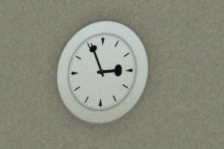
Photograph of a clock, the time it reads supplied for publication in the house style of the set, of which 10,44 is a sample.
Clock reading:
2,56
